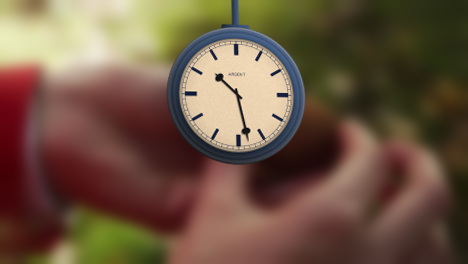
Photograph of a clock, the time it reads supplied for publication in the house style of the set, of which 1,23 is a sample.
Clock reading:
10,28
